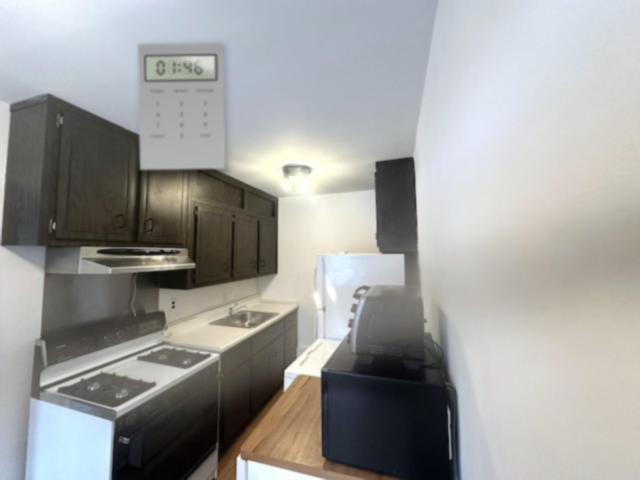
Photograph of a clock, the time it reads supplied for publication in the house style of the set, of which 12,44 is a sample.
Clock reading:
1,46
